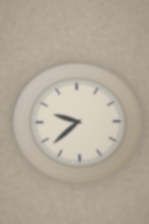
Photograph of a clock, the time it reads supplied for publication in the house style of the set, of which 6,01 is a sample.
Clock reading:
9,38
